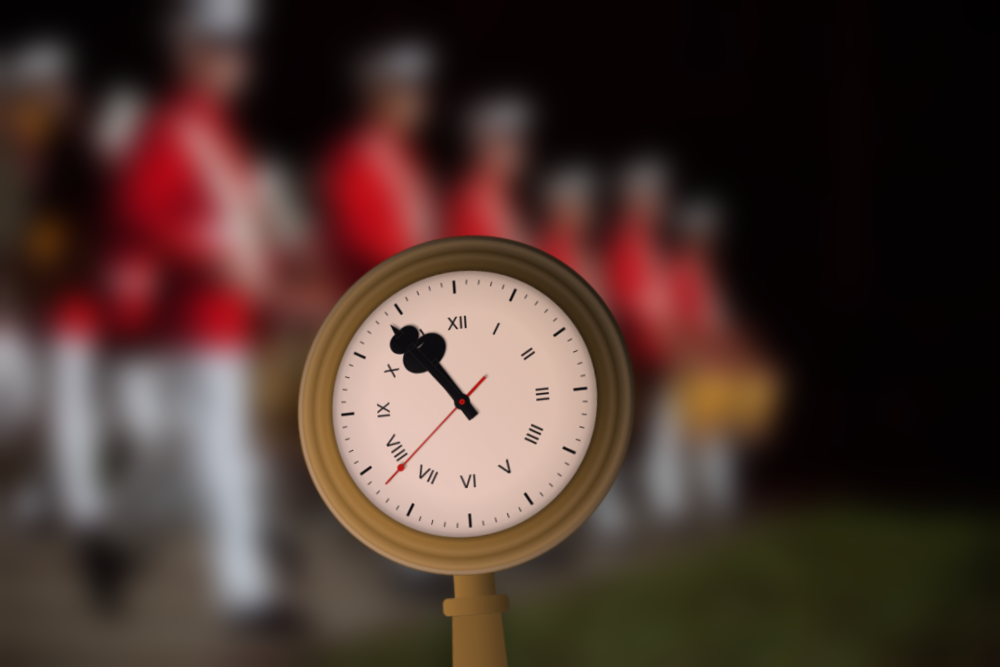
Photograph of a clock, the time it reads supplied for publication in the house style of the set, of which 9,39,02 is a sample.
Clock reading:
10,53,38
